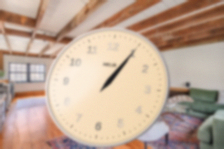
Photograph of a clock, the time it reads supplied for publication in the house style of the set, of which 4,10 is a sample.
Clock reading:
1,05
